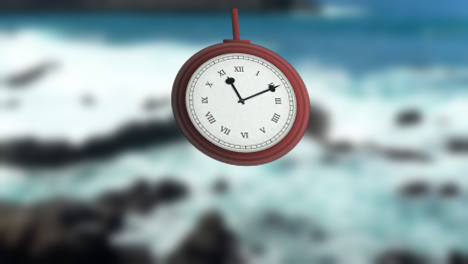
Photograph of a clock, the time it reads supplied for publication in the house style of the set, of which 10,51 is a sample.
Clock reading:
11,11
